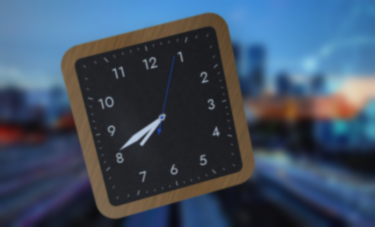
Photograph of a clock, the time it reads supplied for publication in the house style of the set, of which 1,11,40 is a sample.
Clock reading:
7,41,04
